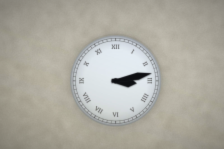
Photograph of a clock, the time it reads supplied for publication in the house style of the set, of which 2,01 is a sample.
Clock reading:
3,13
